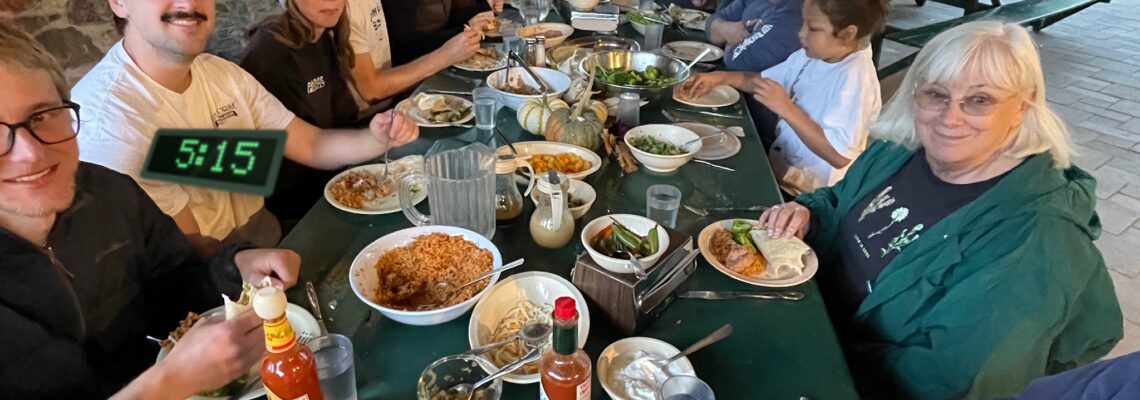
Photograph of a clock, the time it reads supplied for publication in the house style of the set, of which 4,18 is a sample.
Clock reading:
5,15
